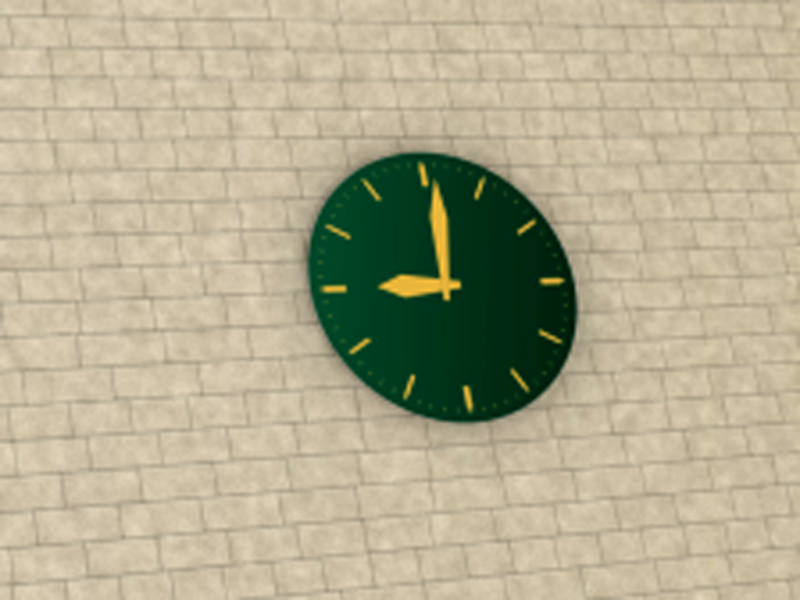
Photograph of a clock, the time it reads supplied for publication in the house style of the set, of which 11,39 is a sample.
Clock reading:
9,01
